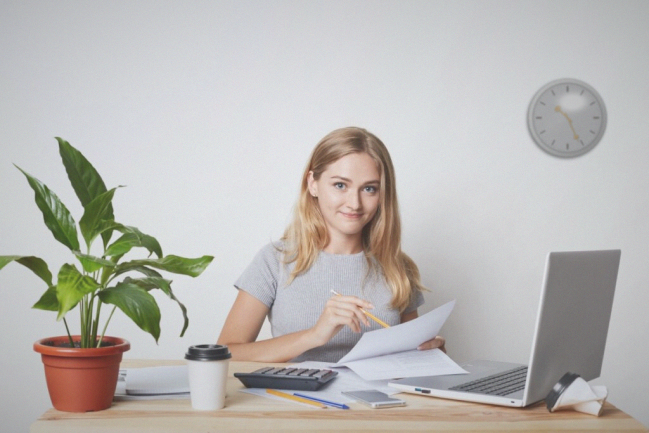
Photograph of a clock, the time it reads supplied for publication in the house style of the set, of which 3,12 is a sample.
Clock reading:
10,26
